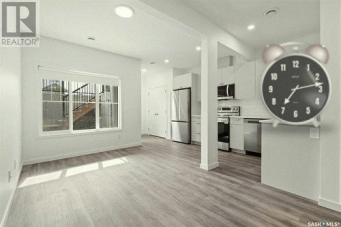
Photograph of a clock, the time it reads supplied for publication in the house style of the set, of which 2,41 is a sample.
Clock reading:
7,13
